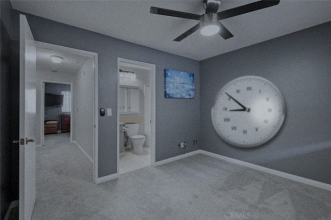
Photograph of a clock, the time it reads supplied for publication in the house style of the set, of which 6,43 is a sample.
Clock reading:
8,51
